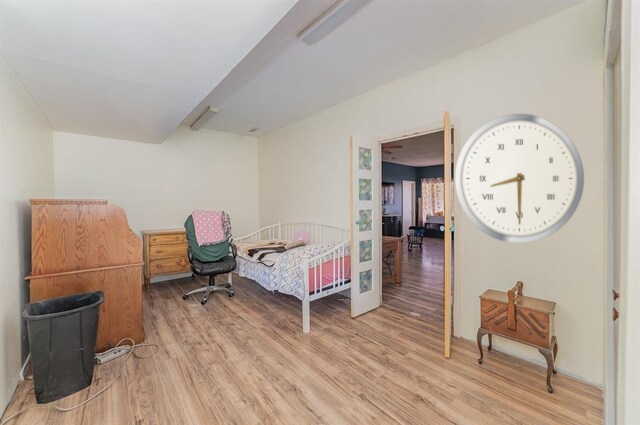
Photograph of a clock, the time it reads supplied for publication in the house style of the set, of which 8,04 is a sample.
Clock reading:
8,30
